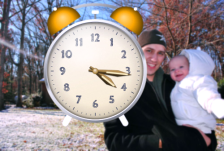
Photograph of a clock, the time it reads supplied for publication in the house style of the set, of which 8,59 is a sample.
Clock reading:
4,16
